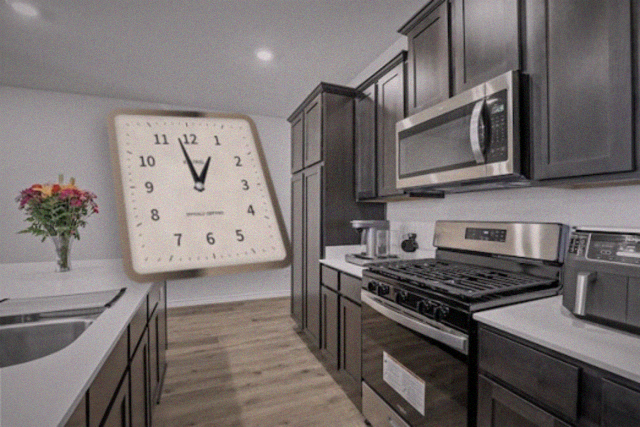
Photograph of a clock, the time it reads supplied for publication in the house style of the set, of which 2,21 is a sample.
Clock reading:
12,58
